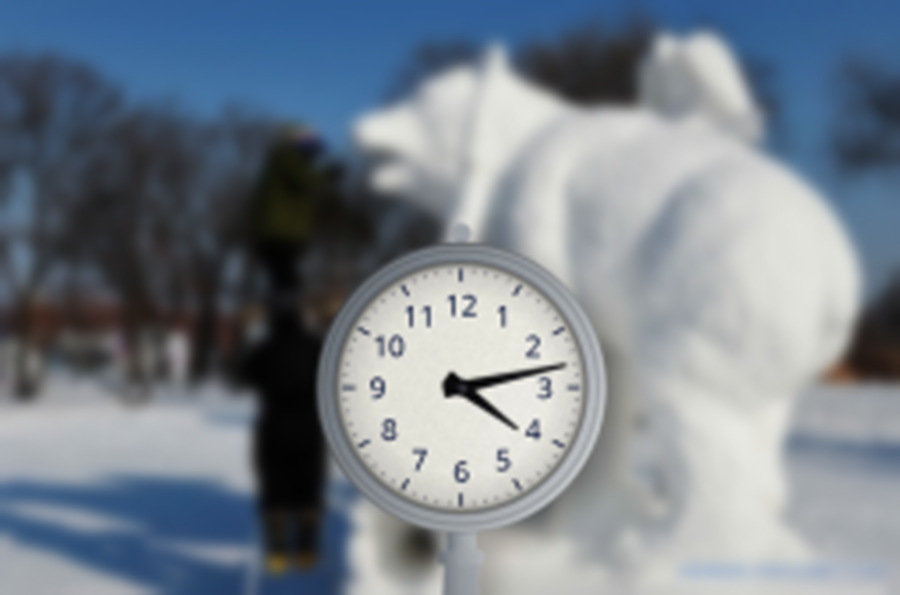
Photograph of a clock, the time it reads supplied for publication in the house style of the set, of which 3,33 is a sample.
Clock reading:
4,13
